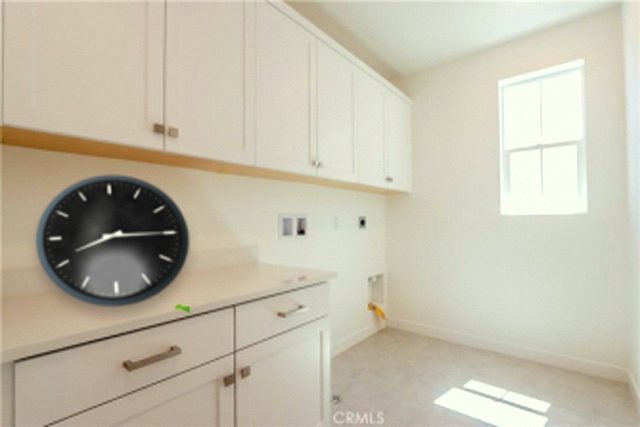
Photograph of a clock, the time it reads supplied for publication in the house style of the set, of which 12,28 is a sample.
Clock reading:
8,15
